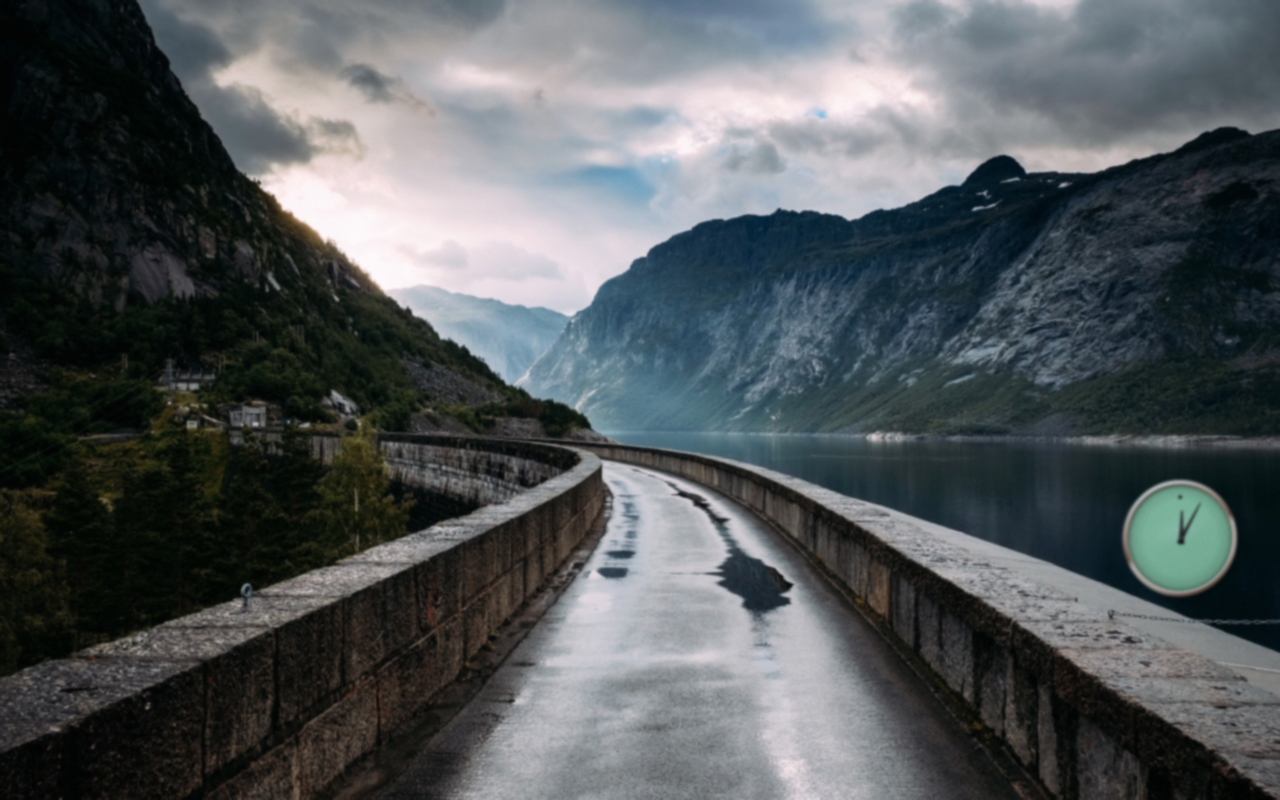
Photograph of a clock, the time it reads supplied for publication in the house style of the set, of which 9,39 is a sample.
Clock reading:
12,05
